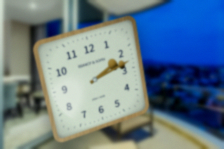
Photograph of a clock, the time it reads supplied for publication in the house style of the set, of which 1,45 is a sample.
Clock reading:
2,13
